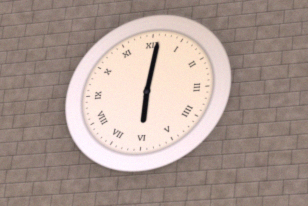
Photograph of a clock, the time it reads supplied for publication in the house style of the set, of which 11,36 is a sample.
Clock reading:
6,01
